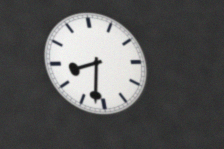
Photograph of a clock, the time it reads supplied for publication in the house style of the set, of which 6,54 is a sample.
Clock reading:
8,32
